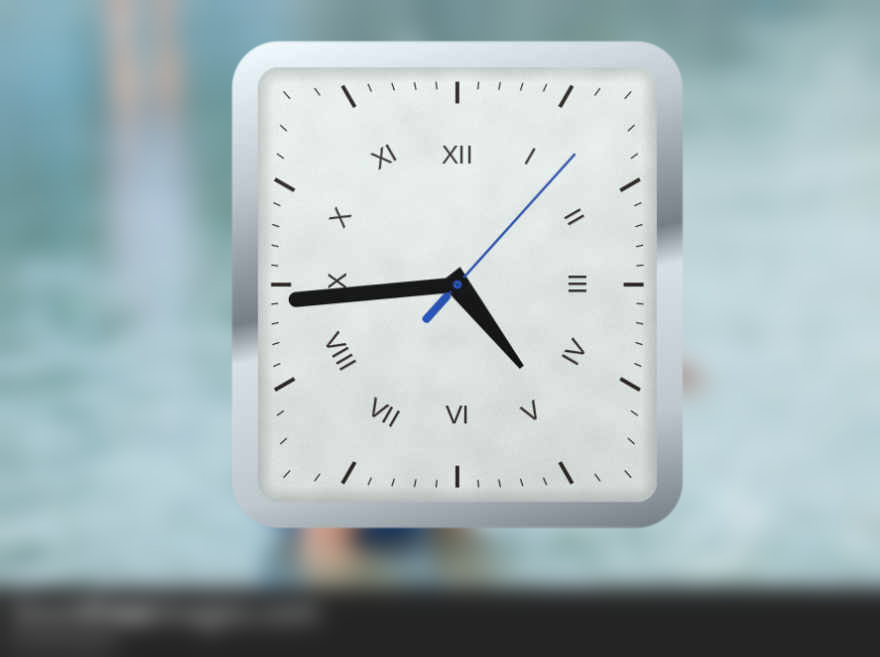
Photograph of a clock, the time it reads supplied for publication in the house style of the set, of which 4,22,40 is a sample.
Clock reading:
4,44,07
